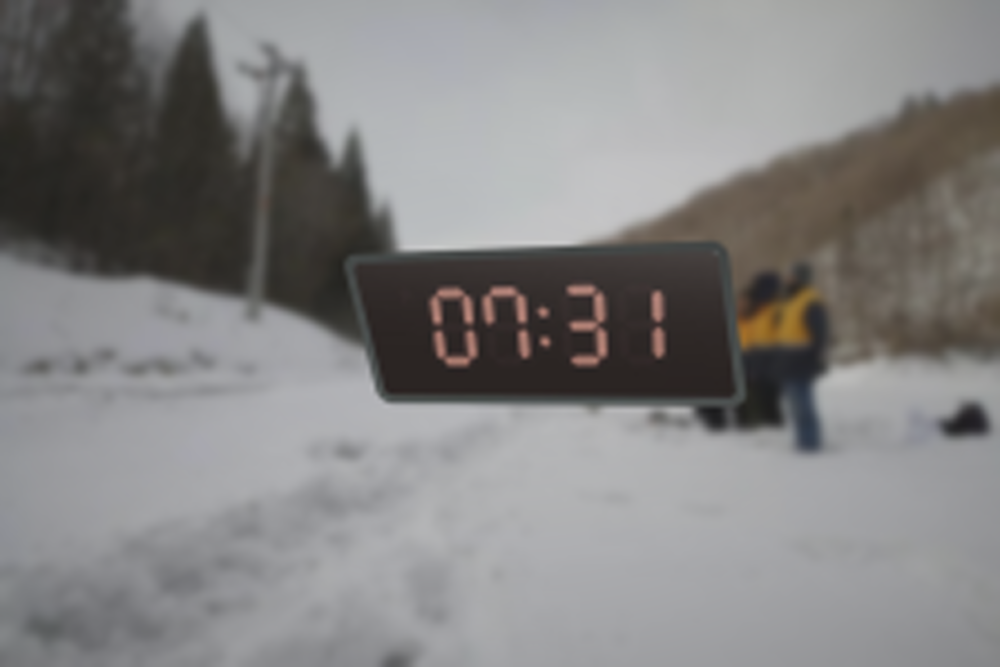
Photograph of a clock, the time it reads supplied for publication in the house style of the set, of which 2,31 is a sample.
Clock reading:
7,31
